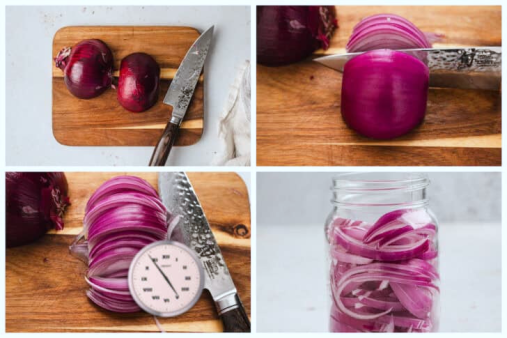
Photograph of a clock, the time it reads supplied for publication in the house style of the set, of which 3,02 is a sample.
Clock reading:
4,54
